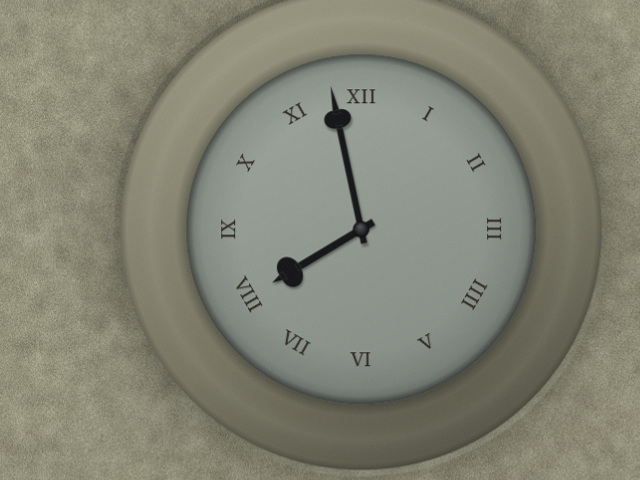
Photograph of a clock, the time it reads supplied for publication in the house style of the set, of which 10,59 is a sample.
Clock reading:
7,58
